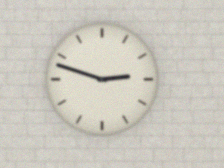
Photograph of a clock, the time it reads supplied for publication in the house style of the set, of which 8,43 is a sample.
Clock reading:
2,48
